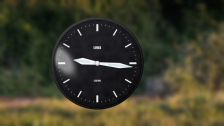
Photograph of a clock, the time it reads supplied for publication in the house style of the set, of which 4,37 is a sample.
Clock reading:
9,16
